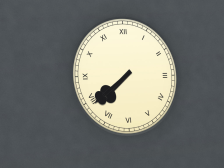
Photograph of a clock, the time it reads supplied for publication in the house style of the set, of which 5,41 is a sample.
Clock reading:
7,39
